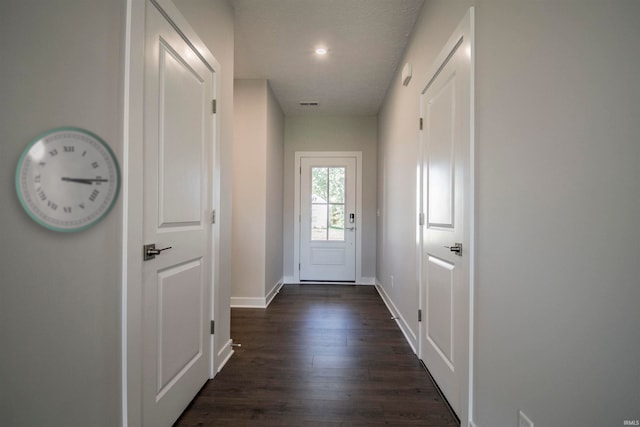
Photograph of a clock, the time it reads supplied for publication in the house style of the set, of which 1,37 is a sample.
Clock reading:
3,15
